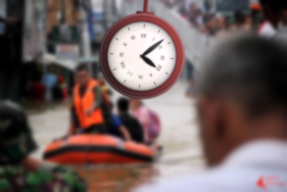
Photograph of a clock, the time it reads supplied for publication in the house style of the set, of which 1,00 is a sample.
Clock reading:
4,08
